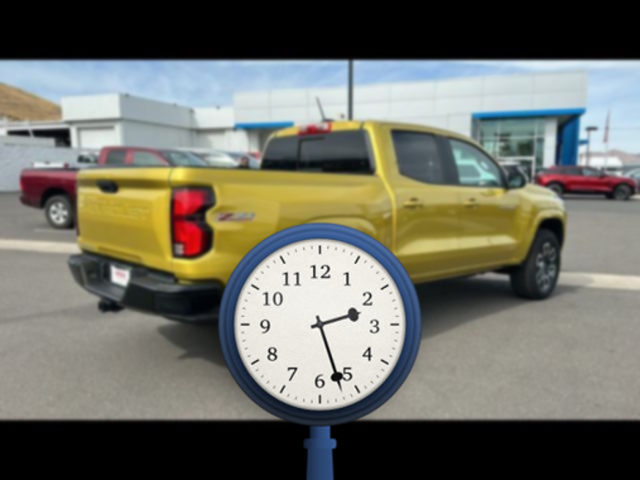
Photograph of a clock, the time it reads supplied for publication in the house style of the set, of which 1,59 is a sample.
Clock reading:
2,27
